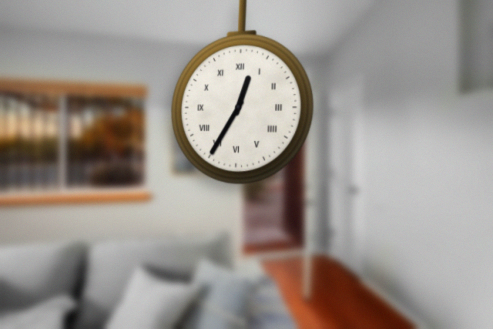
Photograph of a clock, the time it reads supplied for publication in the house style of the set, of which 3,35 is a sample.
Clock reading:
12,35
